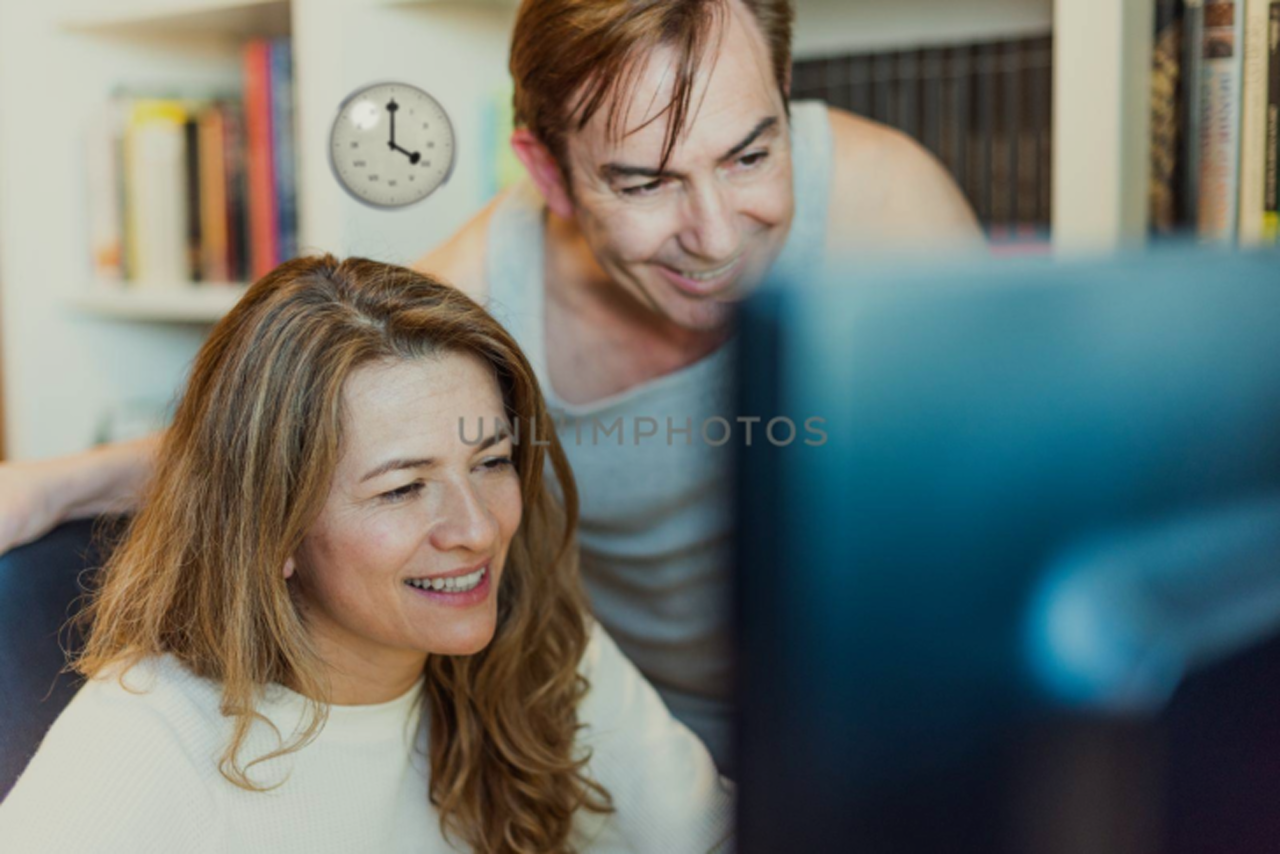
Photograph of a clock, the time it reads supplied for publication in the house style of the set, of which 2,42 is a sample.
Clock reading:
4,00
